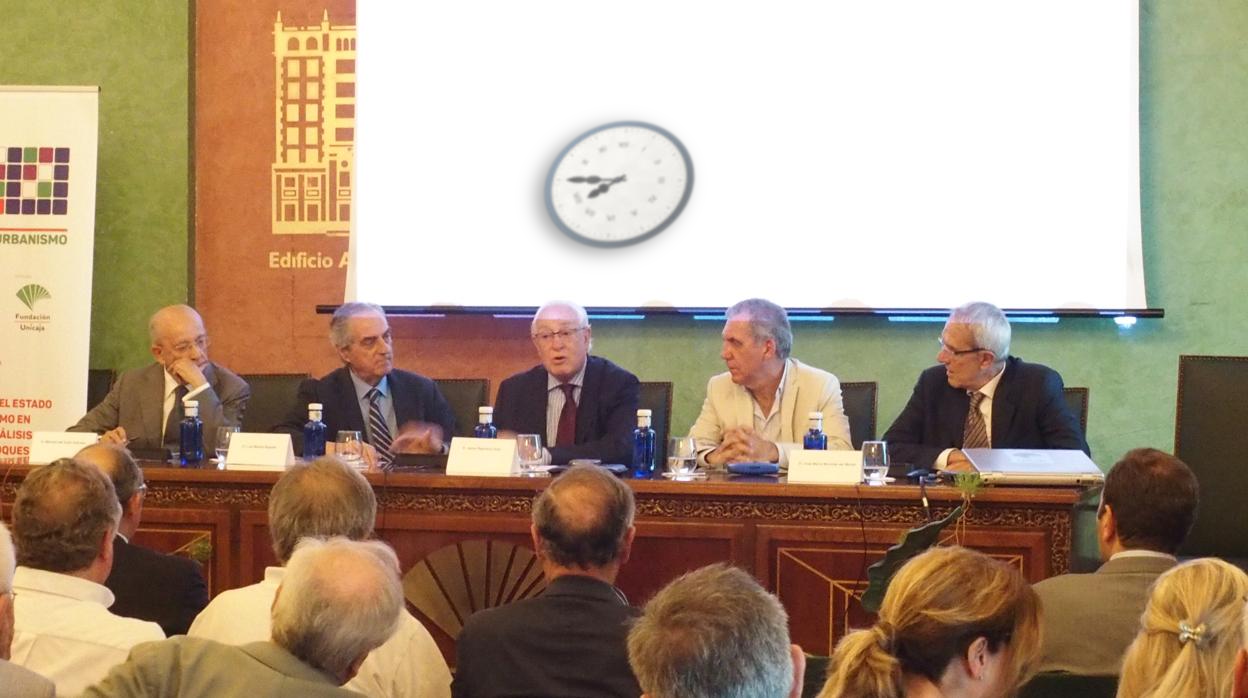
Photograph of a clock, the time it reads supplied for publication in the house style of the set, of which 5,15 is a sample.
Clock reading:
7,45
